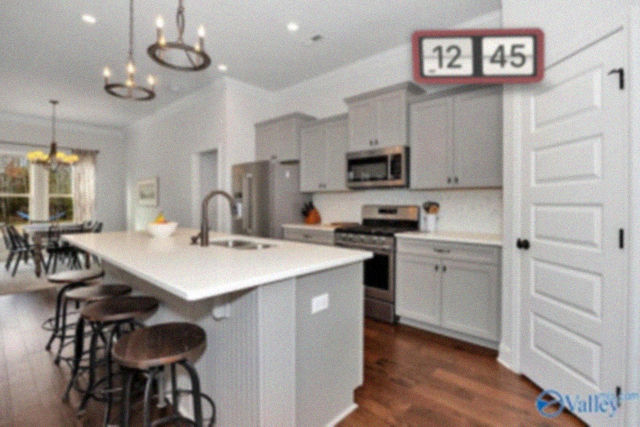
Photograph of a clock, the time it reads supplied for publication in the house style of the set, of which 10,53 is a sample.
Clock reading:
12,45
